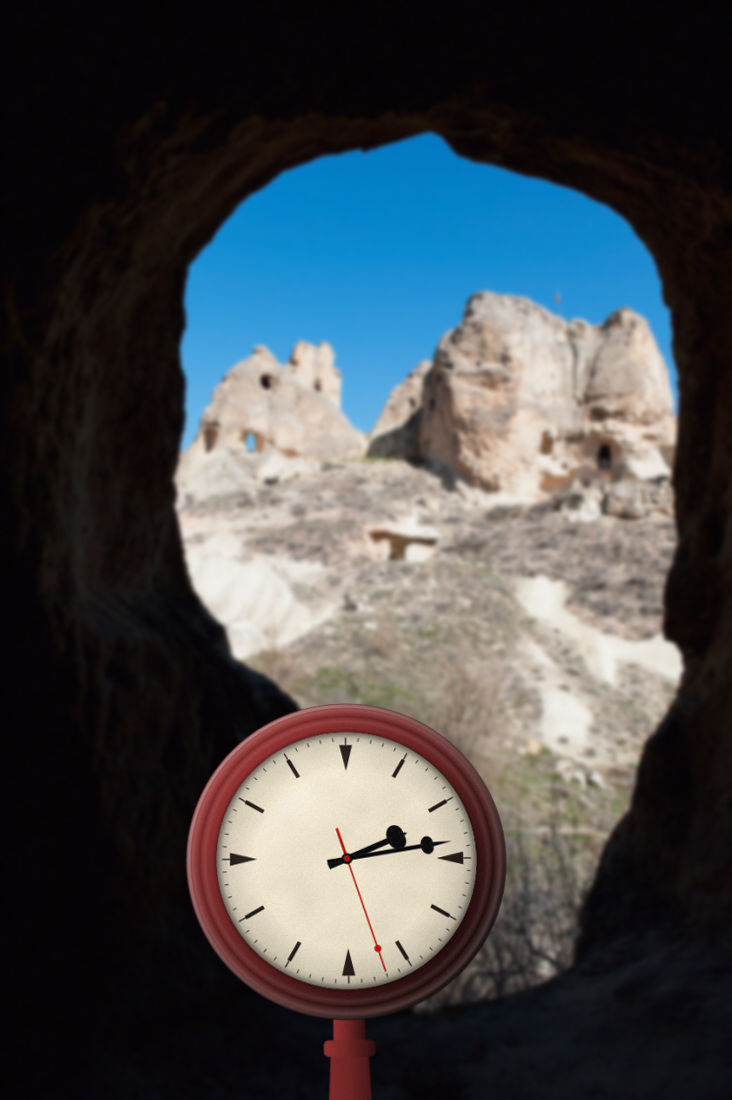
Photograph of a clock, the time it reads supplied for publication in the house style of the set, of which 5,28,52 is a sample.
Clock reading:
2,13,27
